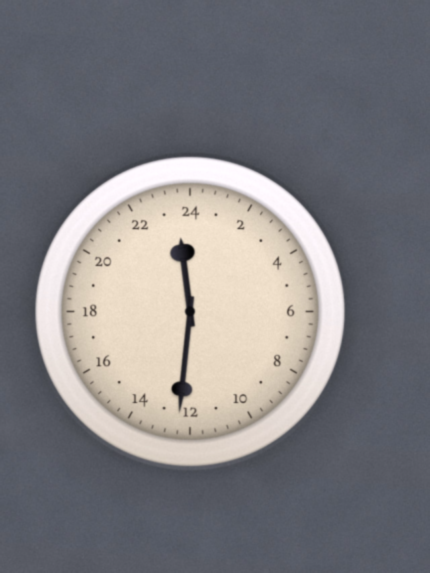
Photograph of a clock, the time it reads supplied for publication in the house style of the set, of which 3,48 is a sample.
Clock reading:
23,31
